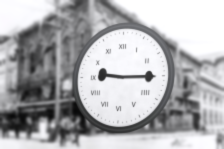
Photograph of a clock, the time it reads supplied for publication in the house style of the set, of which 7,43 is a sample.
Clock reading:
9,15
